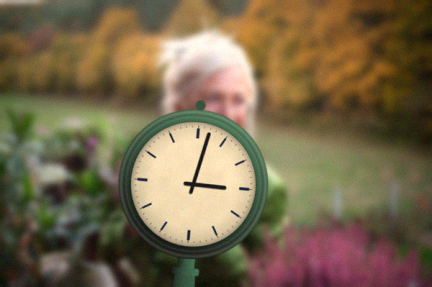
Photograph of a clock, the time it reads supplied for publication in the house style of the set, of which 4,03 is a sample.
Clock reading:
3,02
